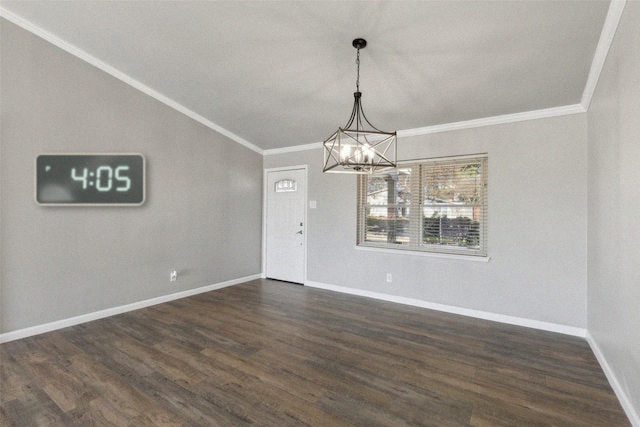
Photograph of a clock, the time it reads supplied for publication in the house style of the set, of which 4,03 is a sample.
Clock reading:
4,05
